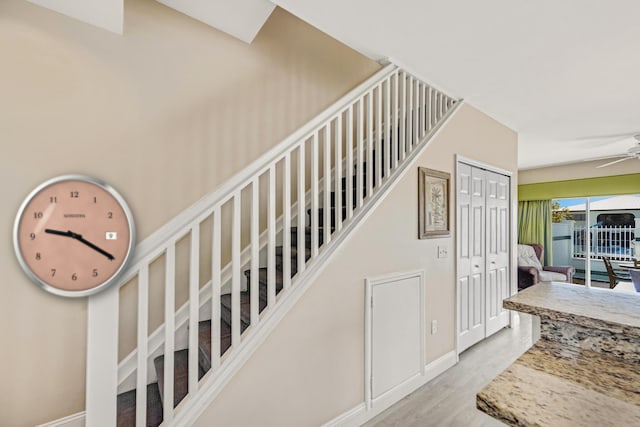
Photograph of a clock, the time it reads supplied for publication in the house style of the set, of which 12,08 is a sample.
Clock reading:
9,20
